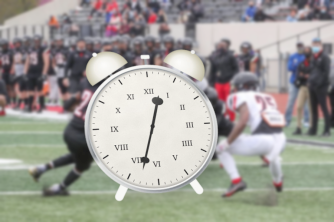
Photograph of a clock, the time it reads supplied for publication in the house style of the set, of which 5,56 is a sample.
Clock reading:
12,33
